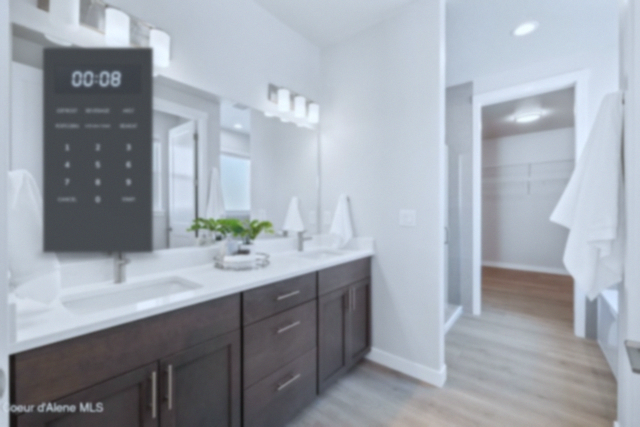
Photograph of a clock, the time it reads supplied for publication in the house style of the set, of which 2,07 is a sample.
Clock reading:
0,08
